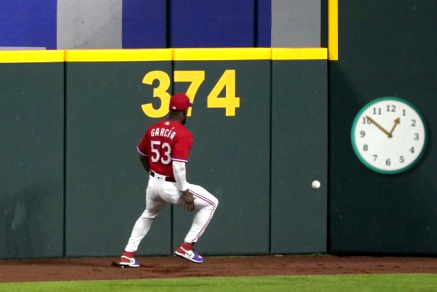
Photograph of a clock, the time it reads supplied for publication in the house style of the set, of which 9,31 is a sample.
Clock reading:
12,51
